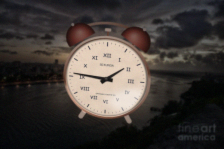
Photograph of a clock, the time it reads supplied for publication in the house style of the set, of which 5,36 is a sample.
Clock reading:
1,46
